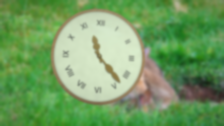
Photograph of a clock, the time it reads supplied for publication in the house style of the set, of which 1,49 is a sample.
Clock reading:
11,23
